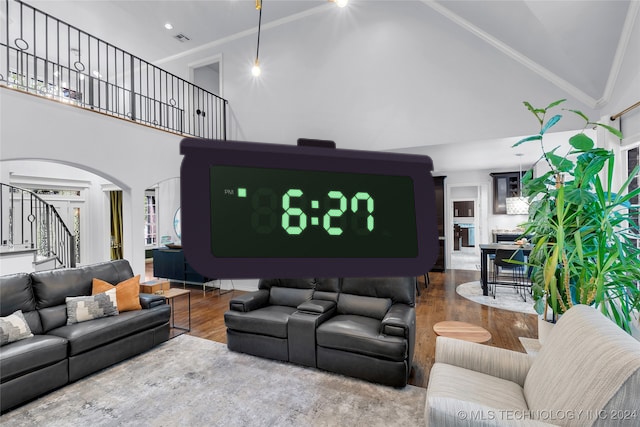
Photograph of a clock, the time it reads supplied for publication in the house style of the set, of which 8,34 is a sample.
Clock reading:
6,27
